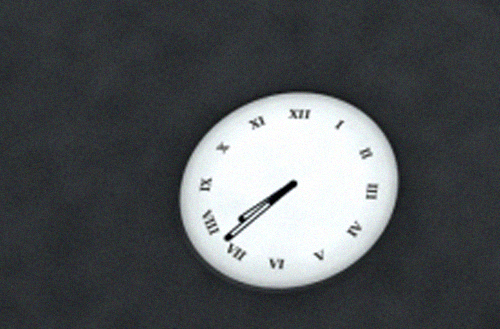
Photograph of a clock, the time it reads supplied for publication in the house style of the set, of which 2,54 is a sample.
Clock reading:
7,37
